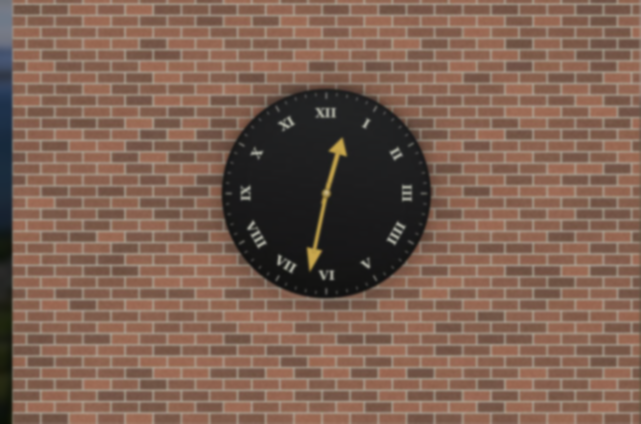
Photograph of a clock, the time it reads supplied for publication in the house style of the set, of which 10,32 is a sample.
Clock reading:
12,32
